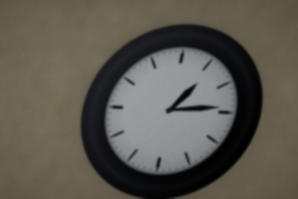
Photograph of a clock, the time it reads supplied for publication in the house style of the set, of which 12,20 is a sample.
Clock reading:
1,14
